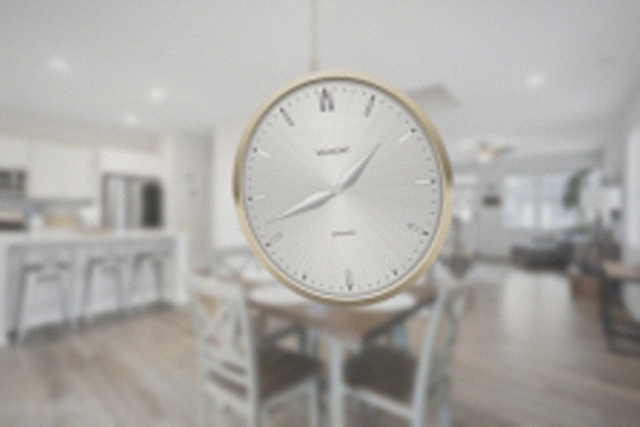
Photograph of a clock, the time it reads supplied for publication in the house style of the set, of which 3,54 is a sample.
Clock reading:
1,42
